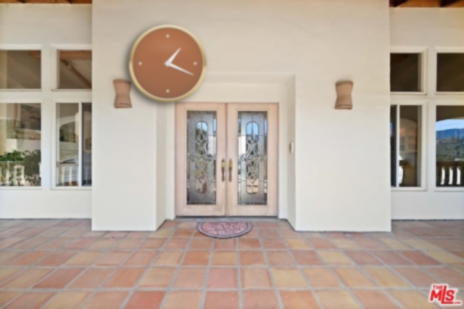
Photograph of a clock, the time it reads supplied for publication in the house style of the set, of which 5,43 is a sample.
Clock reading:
1,19
